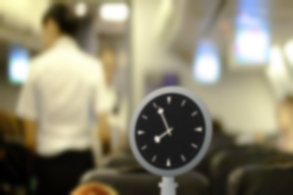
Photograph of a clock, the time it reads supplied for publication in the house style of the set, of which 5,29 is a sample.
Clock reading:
7,56
